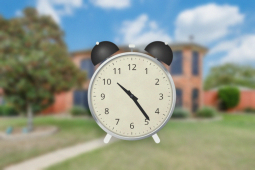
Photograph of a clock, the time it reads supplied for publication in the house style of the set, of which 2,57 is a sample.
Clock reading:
10,24
